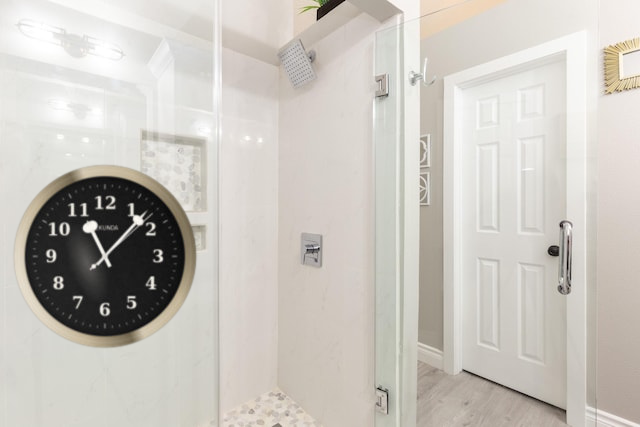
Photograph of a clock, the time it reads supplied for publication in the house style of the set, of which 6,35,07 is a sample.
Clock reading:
11,07,08
